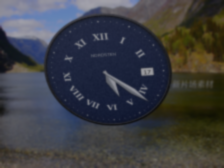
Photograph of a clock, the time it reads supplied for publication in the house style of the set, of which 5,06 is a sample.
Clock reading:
5,22
